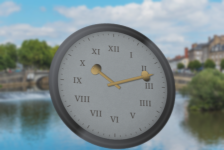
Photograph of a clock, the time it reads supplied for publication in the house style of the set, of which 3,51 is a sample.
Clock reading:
10,12
